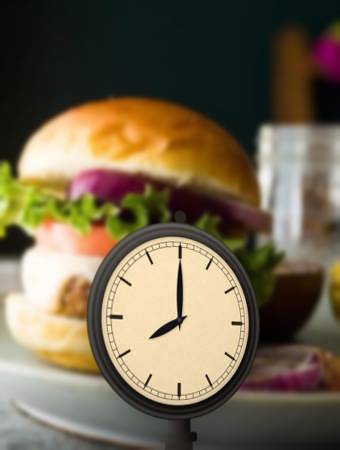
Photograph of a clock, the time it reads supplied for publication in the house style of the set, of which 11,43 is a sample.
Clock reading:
8,00
